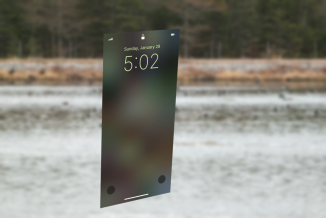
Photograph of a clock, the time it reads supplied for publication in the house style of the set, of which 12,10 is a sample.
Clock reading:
5,02
